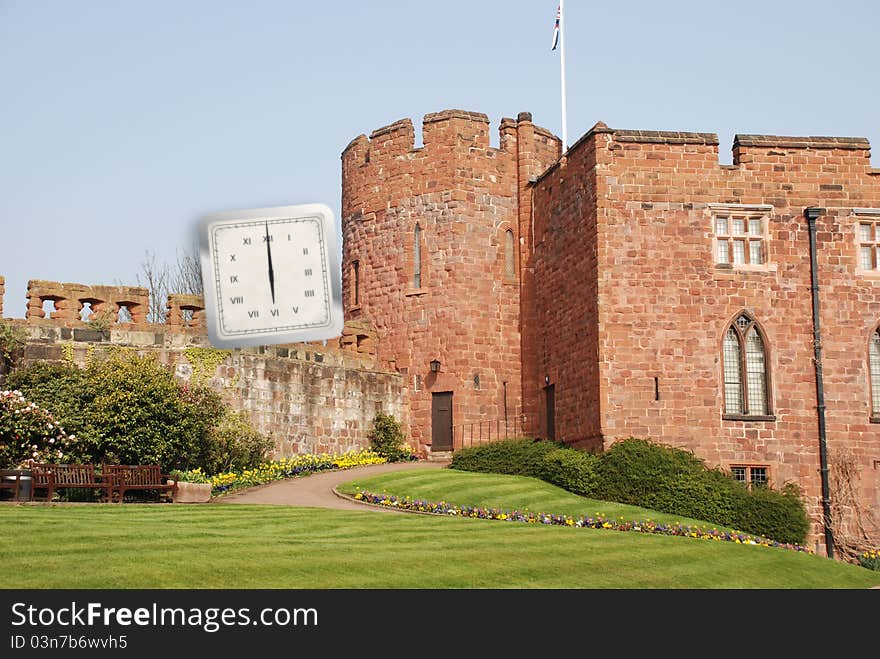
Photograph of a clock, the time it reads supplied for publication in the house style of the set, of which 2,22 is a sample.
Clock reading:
6,00
